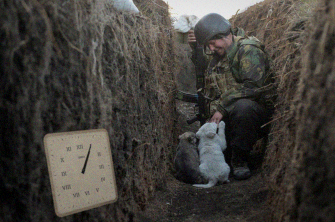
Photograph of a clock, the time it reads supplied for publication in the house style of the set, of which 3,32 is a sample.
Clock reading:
1,05
